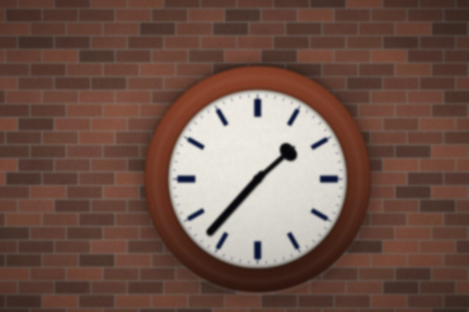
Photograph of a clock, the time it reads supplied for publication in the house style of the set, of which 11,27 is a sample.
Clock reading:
1,37
